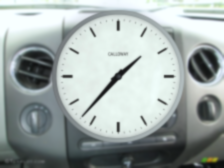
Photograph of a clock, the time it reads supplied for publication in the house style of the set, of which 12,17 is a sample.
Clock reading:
1,37
